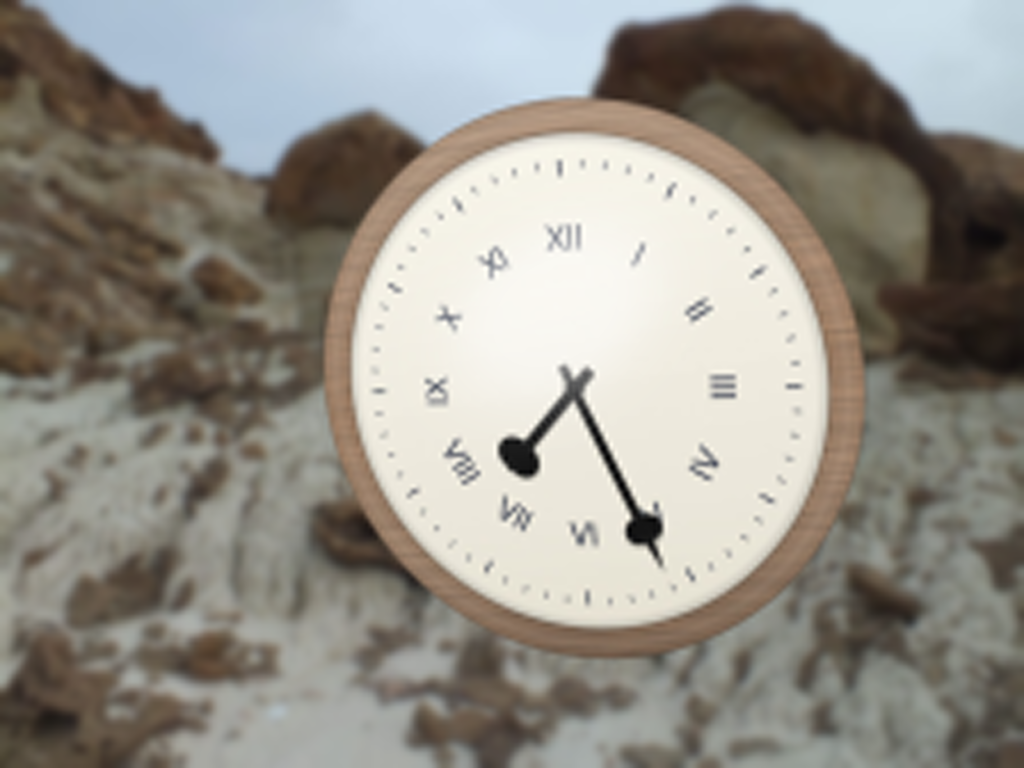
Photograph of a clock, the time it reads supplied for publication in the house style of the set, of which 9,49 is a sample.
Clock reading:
7,26
